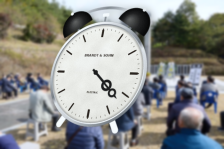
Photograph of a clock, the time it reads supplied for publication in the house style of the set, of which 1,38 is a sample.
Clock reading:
4,22
